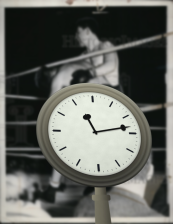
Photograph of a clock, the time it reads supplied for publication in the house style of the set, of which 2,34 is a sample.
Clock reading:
11,13
